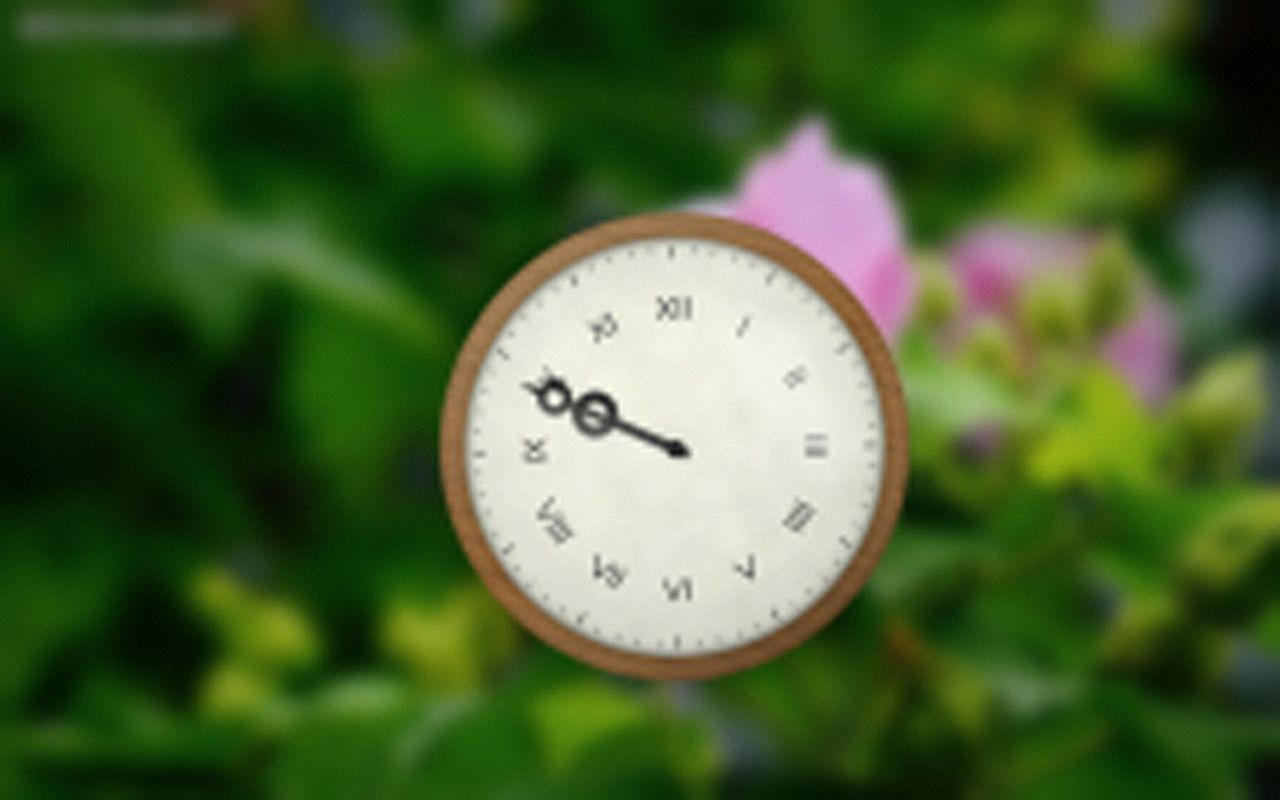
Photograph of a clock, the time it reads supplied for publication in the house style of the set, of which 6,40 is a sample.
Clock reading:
9,49
